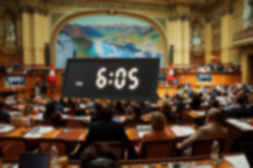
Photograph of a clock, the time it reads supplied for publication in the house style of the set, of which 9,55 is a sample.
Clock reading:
6,05
